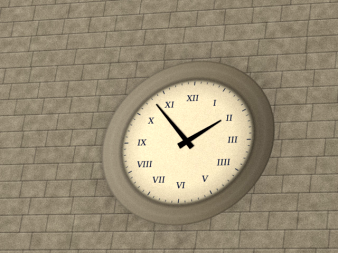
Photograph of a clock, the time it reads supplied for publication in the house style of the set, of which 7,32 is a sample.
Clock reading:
1,53
